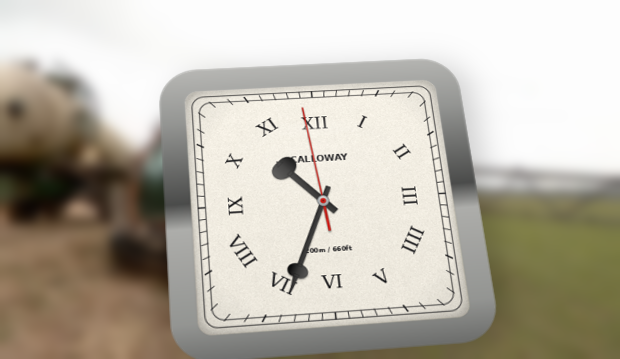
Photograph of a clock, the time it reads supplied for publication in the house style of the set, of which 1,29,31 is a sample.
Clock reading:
10,33,59
